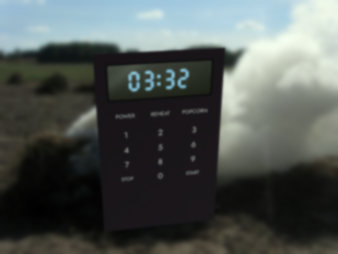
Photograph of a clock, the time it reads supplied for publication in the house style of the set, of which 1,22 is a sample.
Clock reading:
3,32
